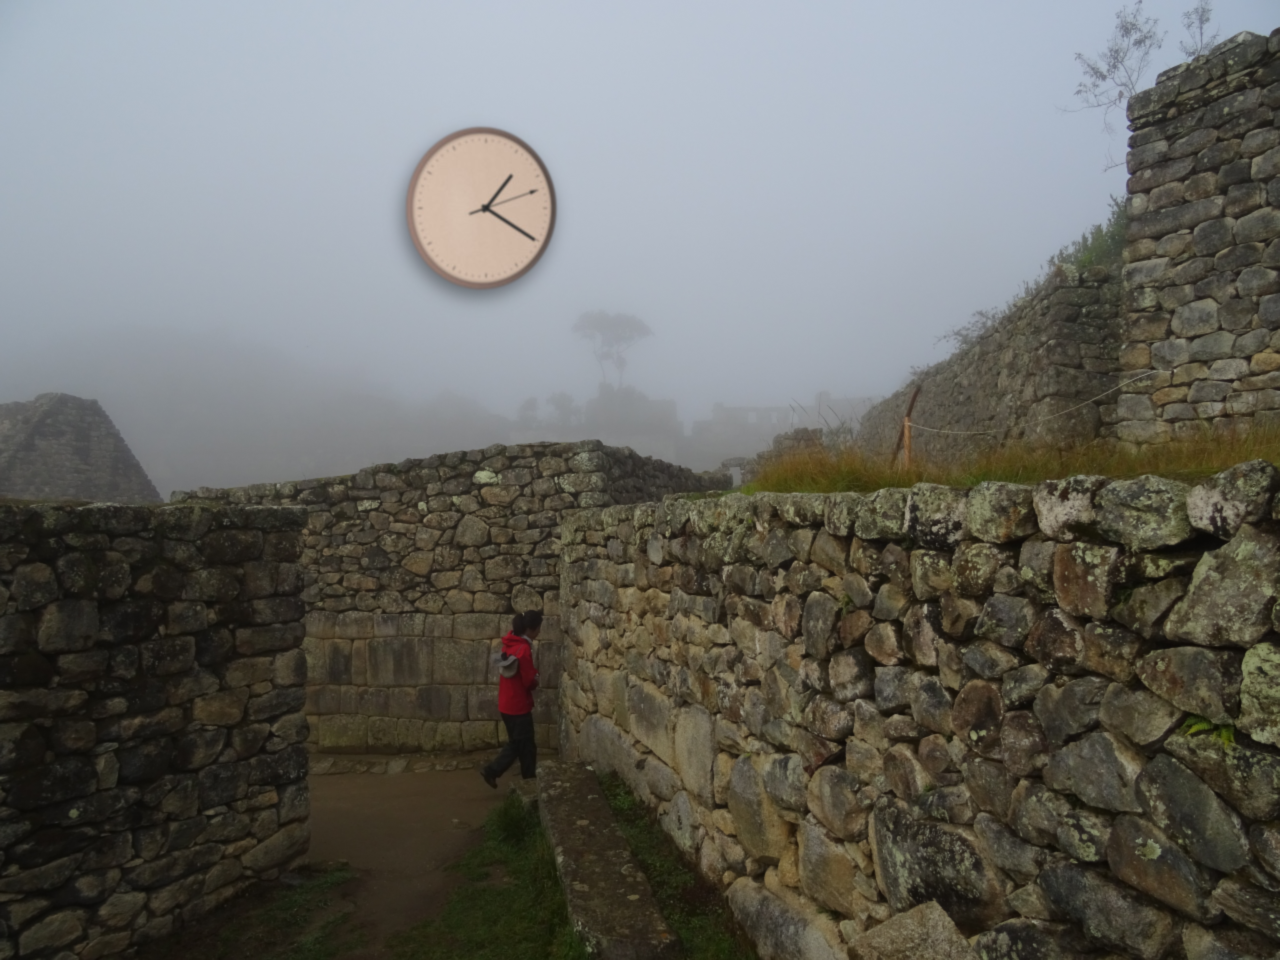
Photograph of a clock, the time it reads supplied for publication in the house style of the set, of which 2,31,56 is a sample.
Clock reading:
1,20,12
